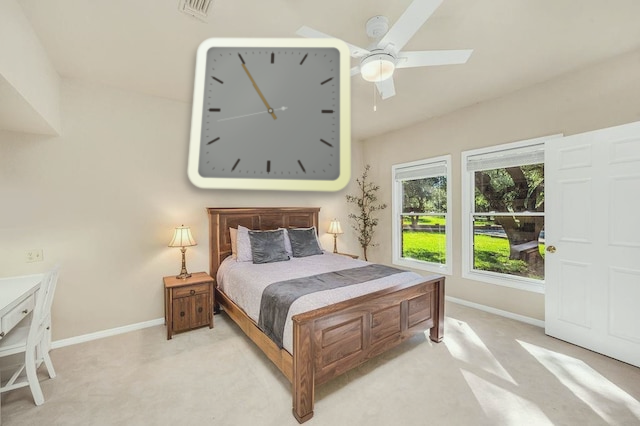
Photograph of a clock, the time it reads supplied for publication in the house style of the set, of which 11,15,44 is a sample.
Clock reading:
10,54,43
